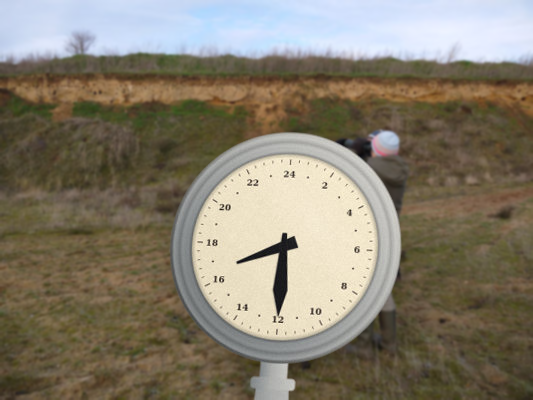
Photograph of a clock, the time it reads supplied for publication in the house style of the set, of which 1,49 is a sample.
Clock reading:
16,30
